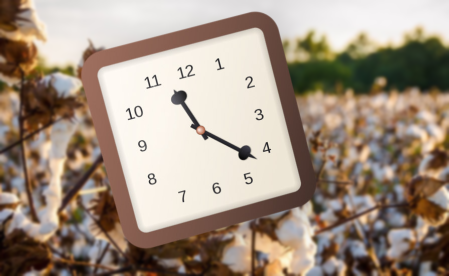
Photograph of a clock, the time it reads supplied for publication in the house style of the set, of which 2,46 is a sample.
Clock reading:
11,22
